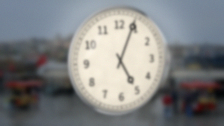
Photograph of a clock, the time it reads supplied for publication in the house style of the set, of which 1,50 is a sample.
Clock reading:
5,04
